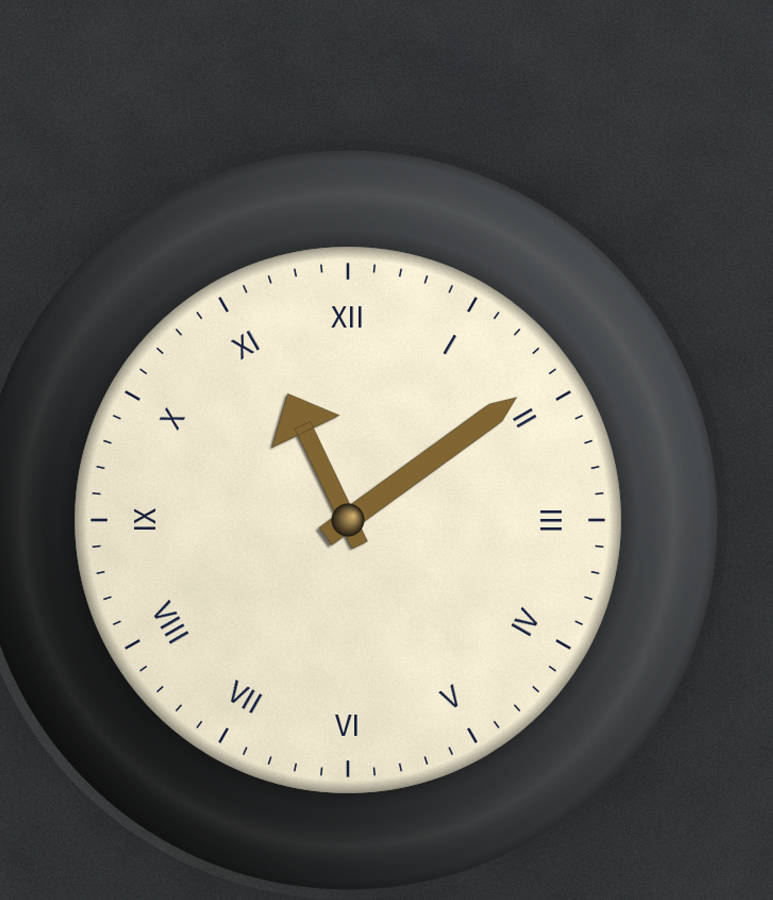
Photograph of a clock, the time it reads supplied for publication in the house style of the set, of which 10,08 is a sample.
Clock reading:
11,09
